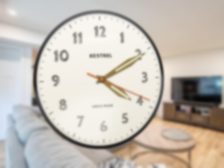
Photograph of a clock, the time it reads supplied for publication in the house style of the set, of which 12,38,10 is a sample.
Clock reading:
4,10,19
